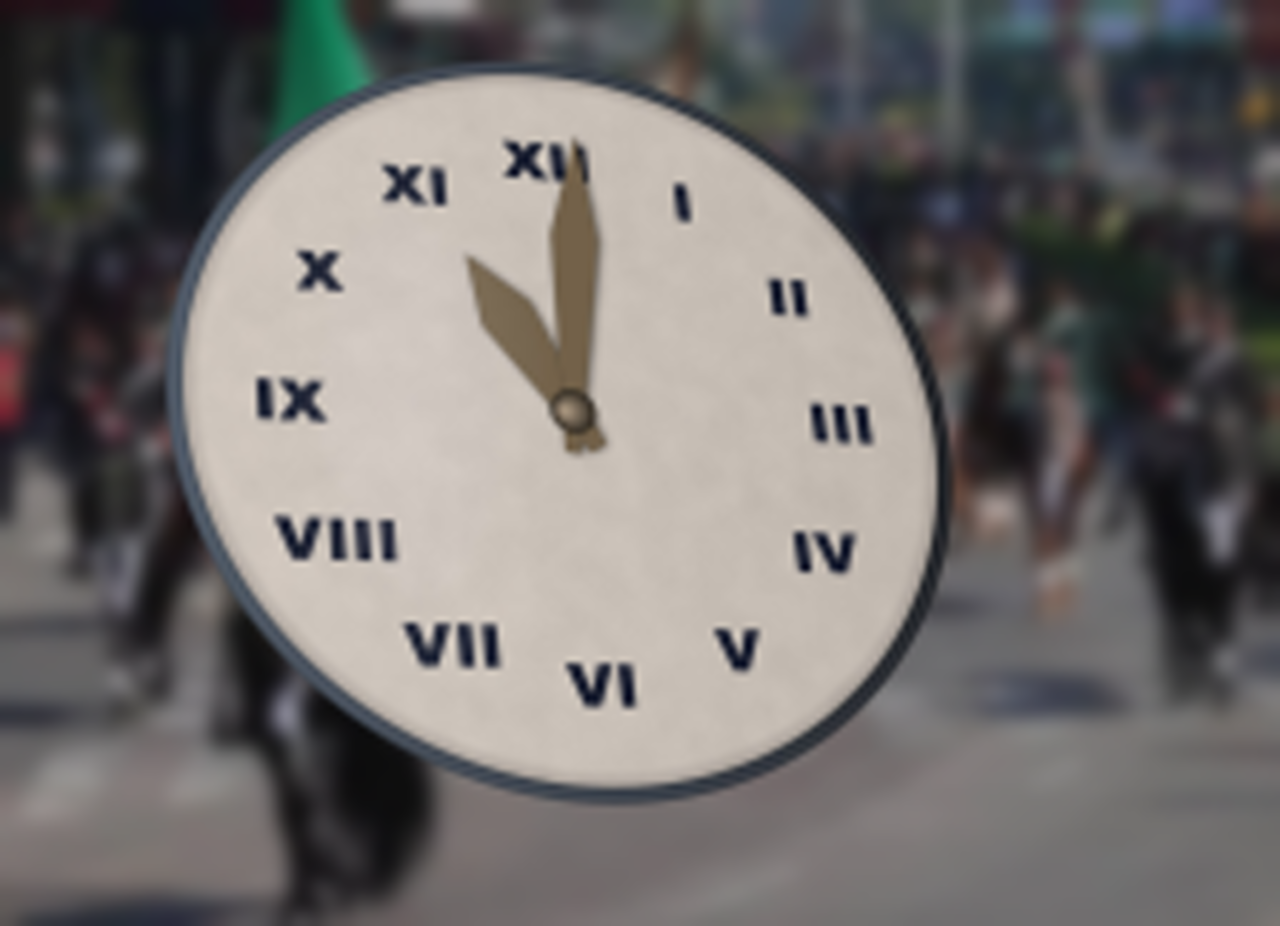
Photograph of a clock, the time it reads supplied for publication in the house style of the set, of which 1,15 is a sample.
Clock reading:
11,01
